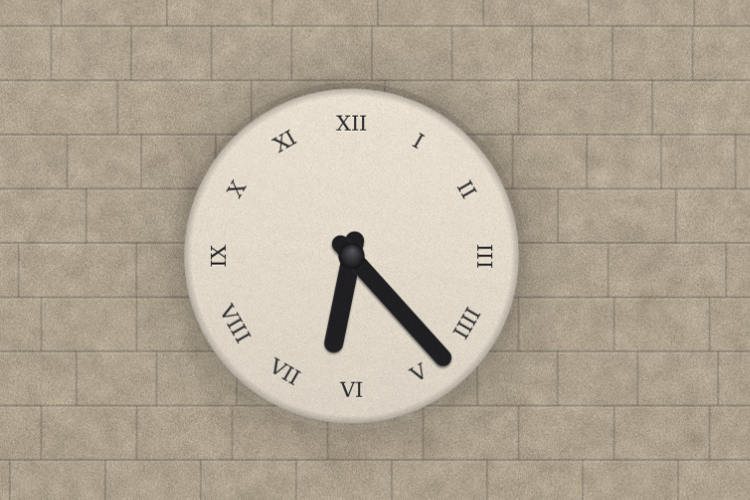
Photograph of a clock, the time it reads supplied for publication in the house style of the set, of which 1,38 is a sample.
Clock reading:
6,23
